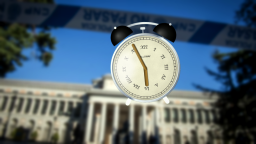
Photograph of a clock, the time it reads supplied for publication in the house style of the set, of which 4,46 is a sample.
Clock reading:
5,56
